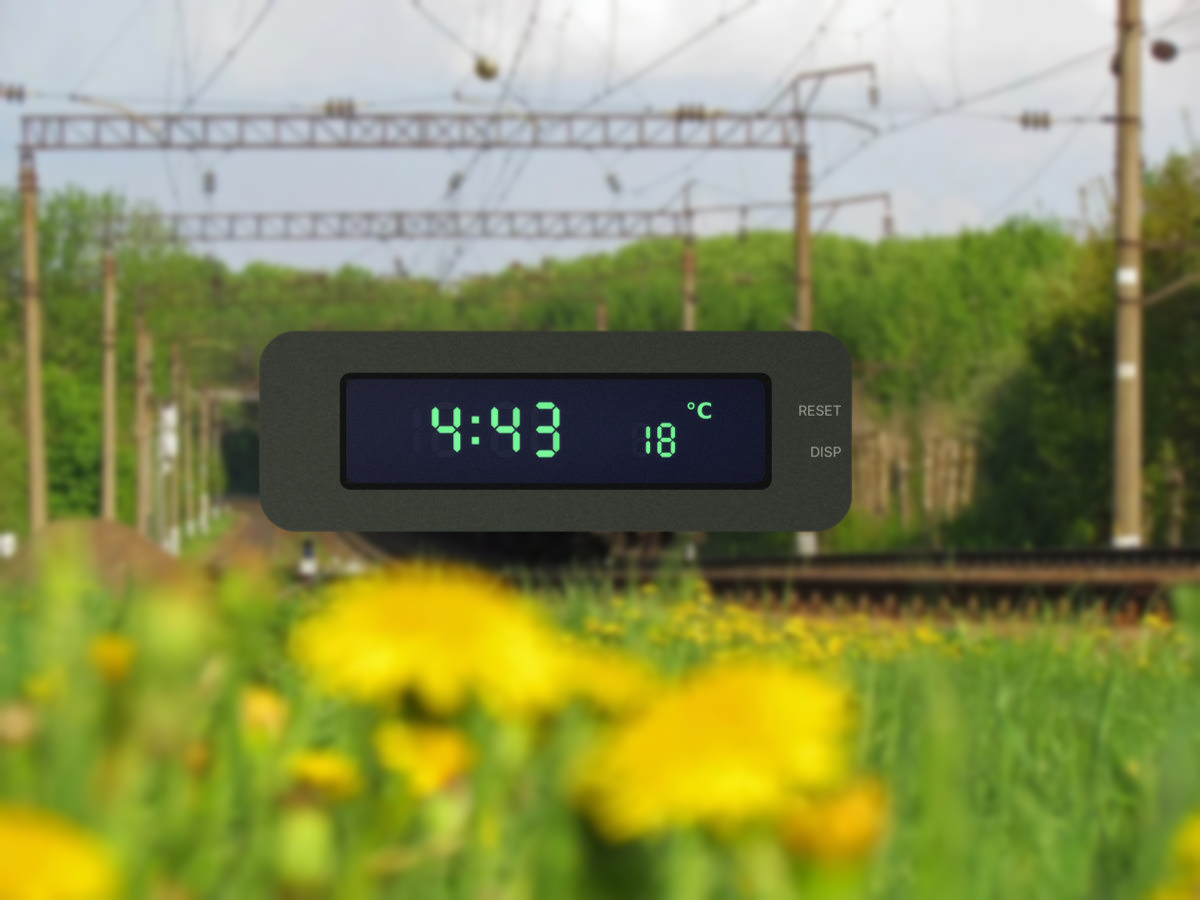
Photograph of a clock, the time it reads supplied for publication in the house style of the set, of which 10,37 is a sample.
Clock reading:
4,43
